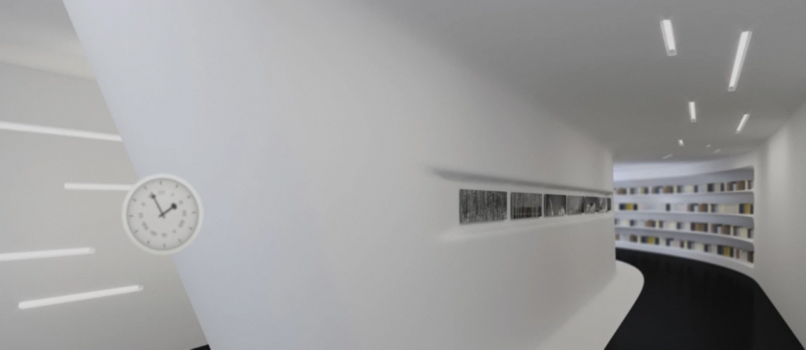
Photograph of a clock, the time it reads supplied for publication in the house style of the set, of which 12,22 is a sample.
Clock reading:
1,56
